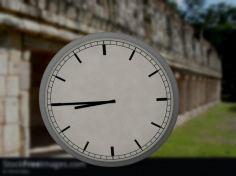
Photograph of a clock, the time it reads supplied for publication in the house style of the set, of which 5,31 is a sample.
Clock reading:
8,45
